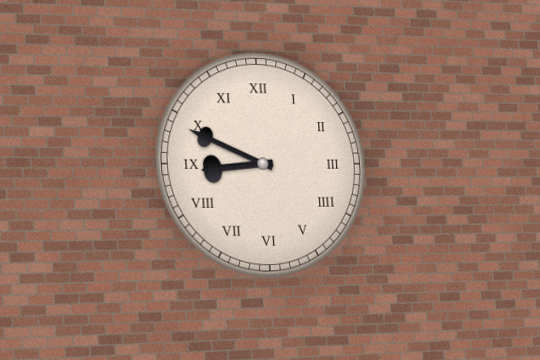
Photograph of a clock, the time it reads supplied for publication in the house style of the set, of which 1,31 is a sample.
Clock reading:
8,49
